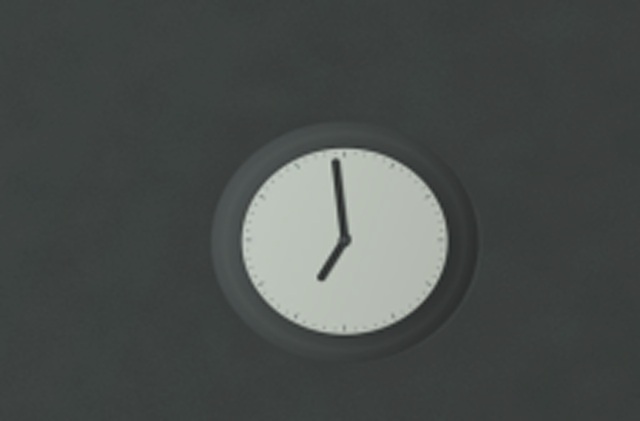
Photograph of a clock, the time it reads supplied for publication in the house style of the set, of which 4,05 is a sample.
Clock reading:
6,59
